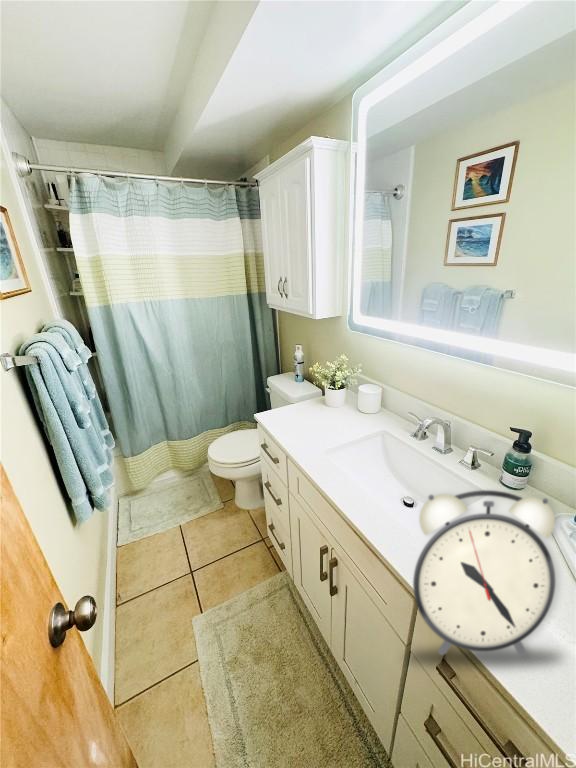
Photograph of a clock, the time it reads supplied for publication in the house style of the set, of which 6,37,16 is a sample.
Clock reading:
10,23,57
